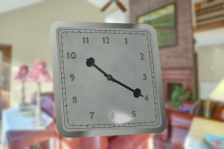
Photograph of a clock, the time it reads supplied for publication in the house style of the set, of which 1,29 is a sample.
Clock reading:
10,20
